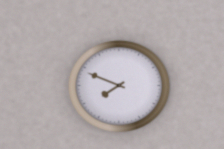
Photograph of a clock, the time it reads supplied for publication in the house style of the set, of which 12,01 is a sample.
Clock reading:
7,49
